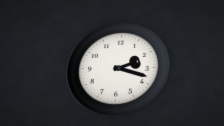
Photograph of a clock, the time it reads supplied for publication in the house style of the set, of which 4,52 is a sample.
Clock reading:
2,18
